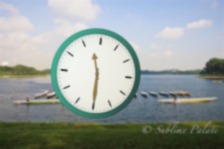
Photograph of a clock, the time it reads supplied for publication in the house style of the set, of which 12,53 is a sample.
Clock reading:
11,30
